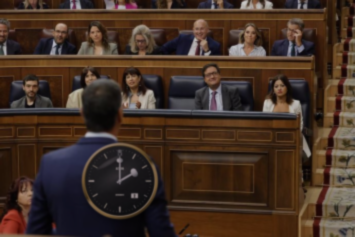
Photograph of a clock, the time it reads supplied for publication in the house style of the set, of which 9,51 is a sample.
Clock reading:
2,00
